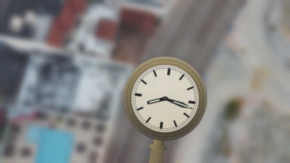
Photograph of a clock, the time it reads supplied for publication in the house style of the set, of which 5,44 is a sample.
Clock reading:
8,17
